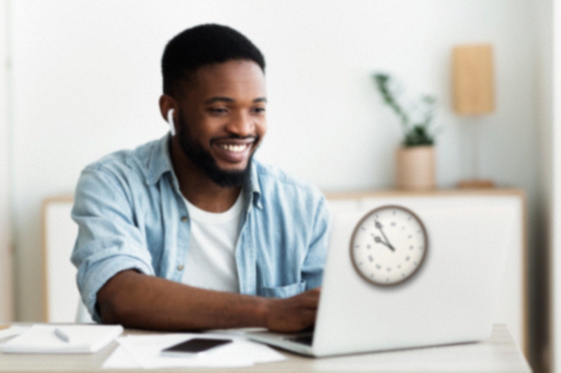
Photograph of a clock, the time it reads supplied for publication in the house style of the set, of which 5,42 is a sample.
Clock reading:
9,54
